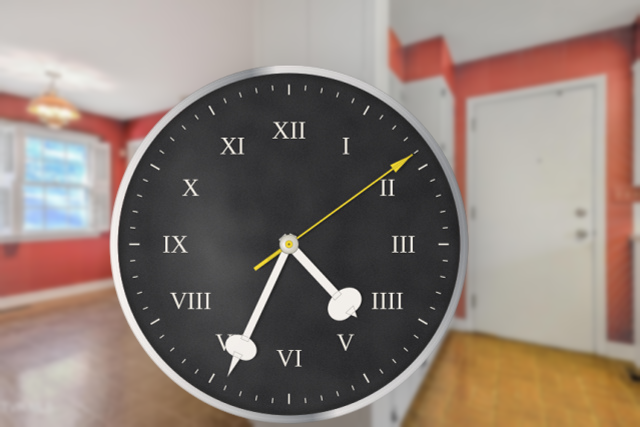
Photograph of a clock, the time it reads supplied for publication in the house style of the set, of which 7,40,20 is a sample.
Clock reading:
4,34,09
